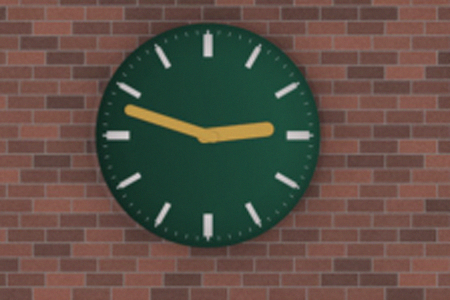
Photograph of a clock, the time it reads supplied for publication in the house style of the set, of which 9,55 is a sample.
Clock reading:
2,48
